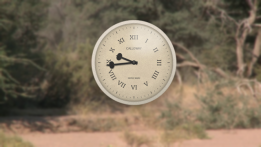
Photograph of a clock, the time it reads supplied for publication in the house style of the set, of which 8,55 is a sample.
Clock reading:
9,44
